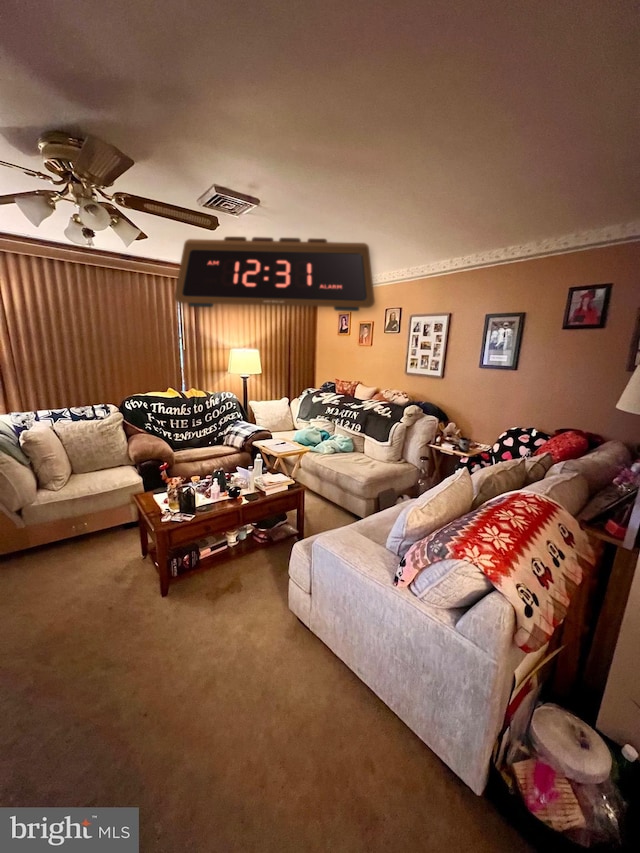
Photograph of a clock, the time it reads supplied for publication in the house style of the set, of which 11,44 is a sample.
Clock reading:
12,31
